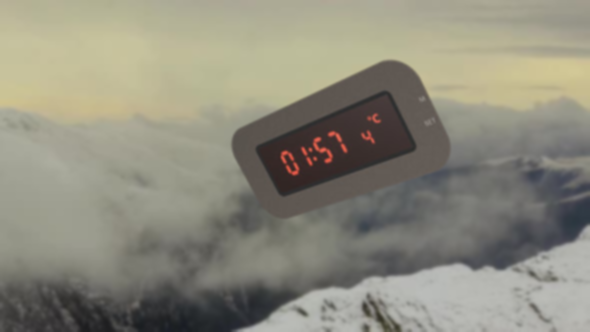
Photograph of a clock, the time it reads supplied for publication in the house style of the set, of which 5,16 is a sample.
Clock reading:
1,57
